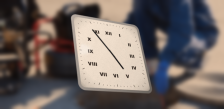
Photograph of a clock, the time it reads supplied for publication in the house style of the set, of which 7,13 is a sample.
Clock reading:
4,54
